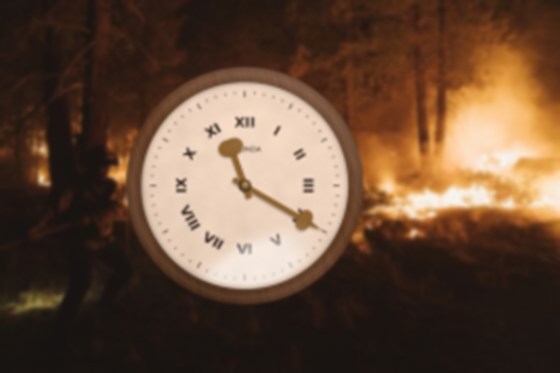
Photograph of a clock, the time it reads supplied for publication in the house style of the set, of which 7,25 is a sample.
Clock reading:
11,20
